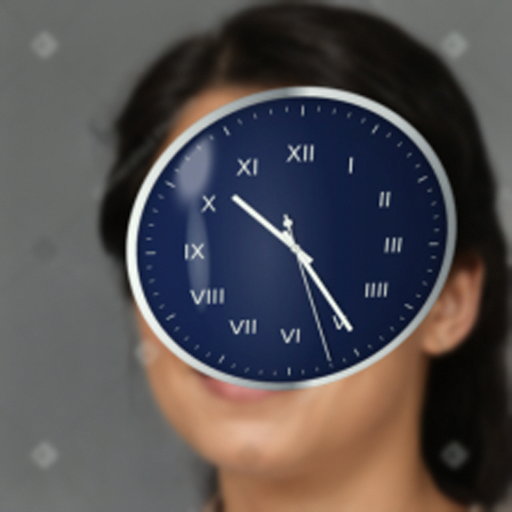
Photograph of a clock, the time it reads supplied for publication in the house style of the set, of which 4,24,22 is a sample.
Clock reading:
10,24,27
